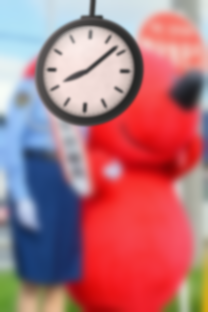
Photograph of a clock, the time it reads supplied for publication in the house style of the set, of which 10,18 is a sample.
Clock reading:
8,08
